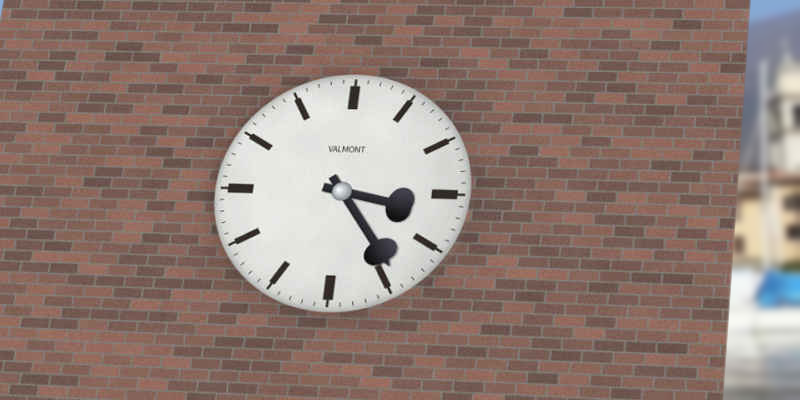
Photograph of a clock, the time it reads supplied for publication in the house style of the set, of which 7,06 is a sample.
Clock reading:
3,24
